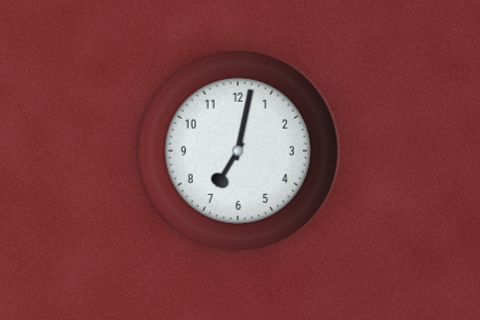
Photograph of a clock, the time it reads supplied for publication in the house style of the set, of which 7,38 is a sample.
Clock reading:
7,02
